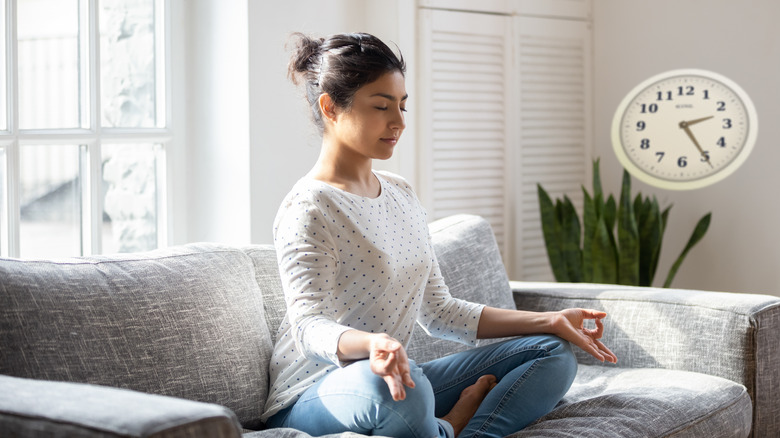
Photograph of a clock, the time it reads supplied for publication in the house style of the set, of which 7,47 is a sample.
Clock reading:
2,25
